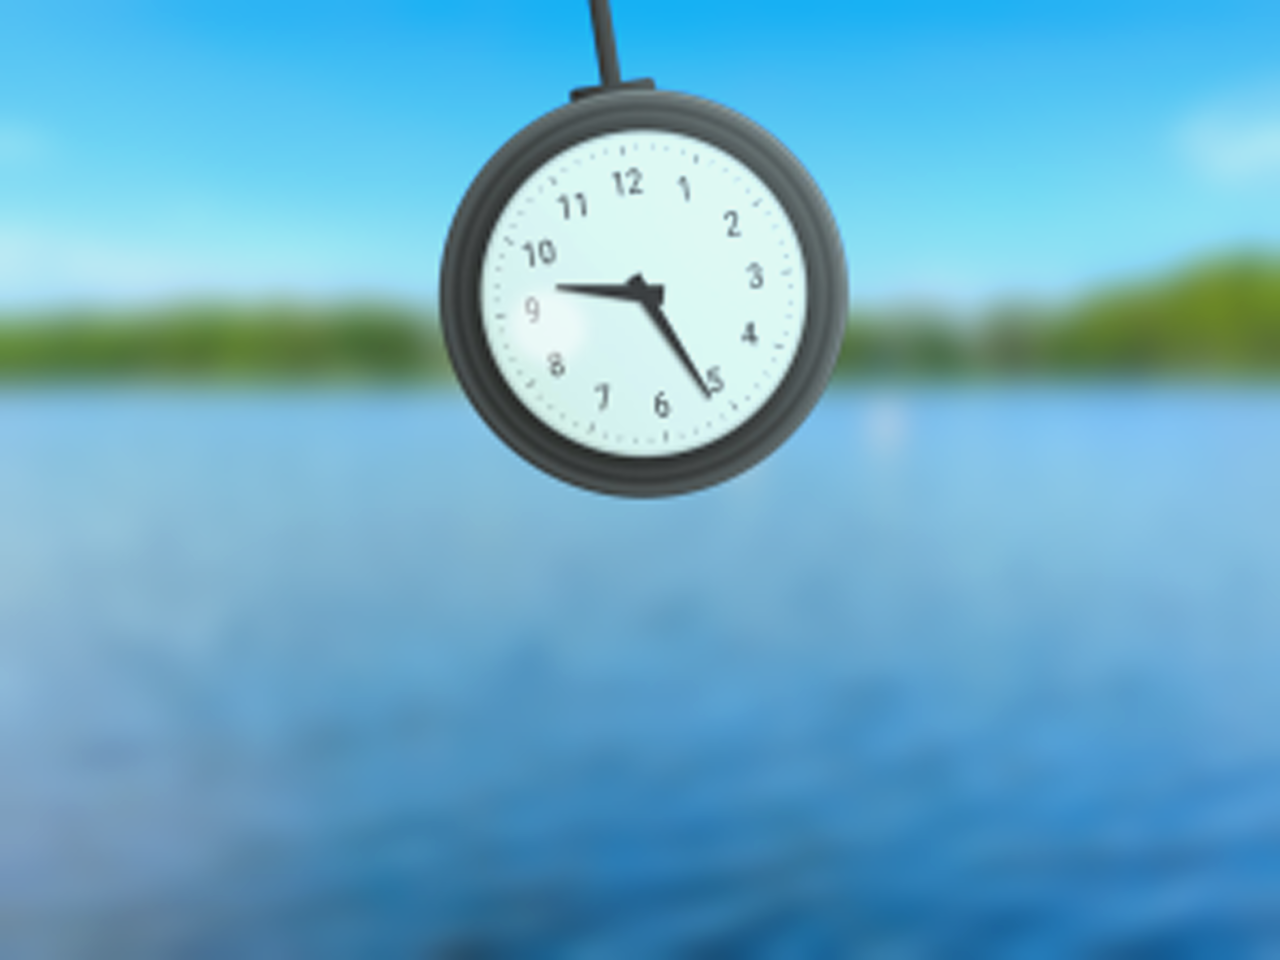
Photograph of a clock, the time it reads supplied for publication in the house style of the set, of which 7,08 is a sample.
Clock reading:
9,26
